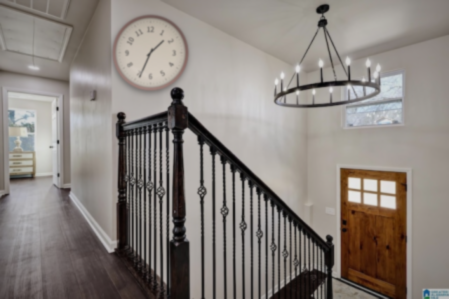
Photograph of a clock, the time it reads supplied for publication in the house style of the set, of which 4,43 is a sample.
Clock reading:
1,34
